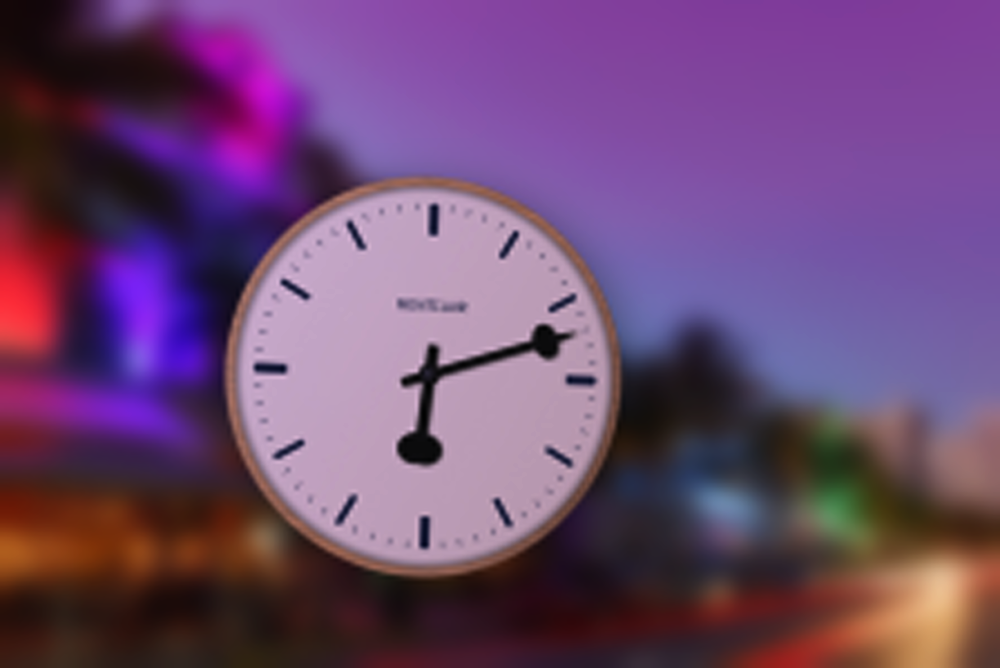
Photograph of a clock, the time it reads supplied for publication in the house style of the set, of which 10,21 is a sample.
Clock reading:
6,12
